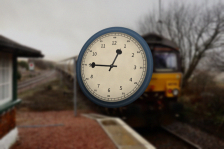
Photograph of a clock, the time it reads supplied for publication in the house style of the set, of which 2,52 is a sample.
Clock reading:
12,45
